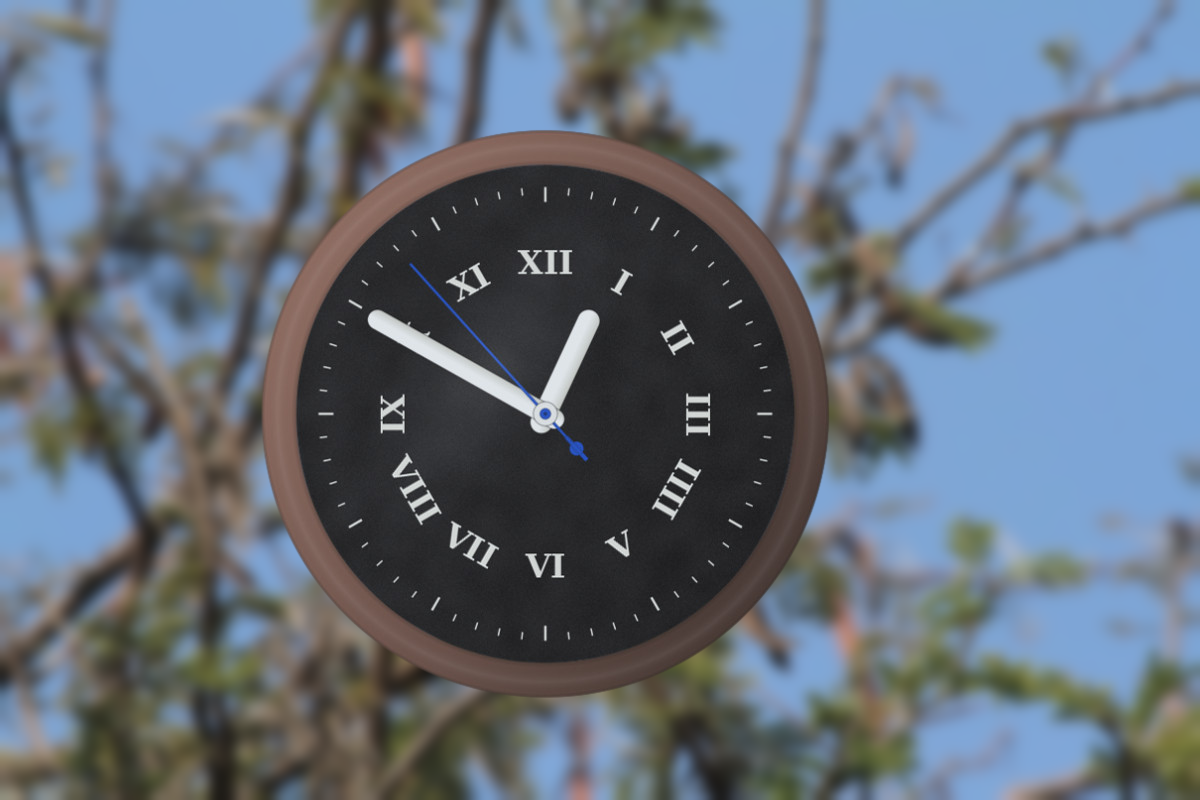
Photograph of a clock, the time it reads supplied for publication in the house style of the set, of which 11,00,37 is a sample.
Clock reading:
12,49,53
